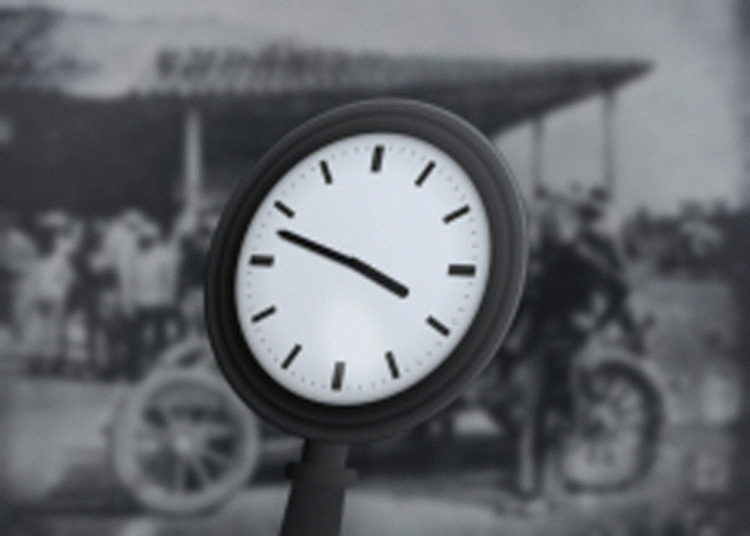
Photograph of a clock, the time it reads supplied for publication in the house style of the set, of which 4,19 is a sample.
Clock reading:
3,48
